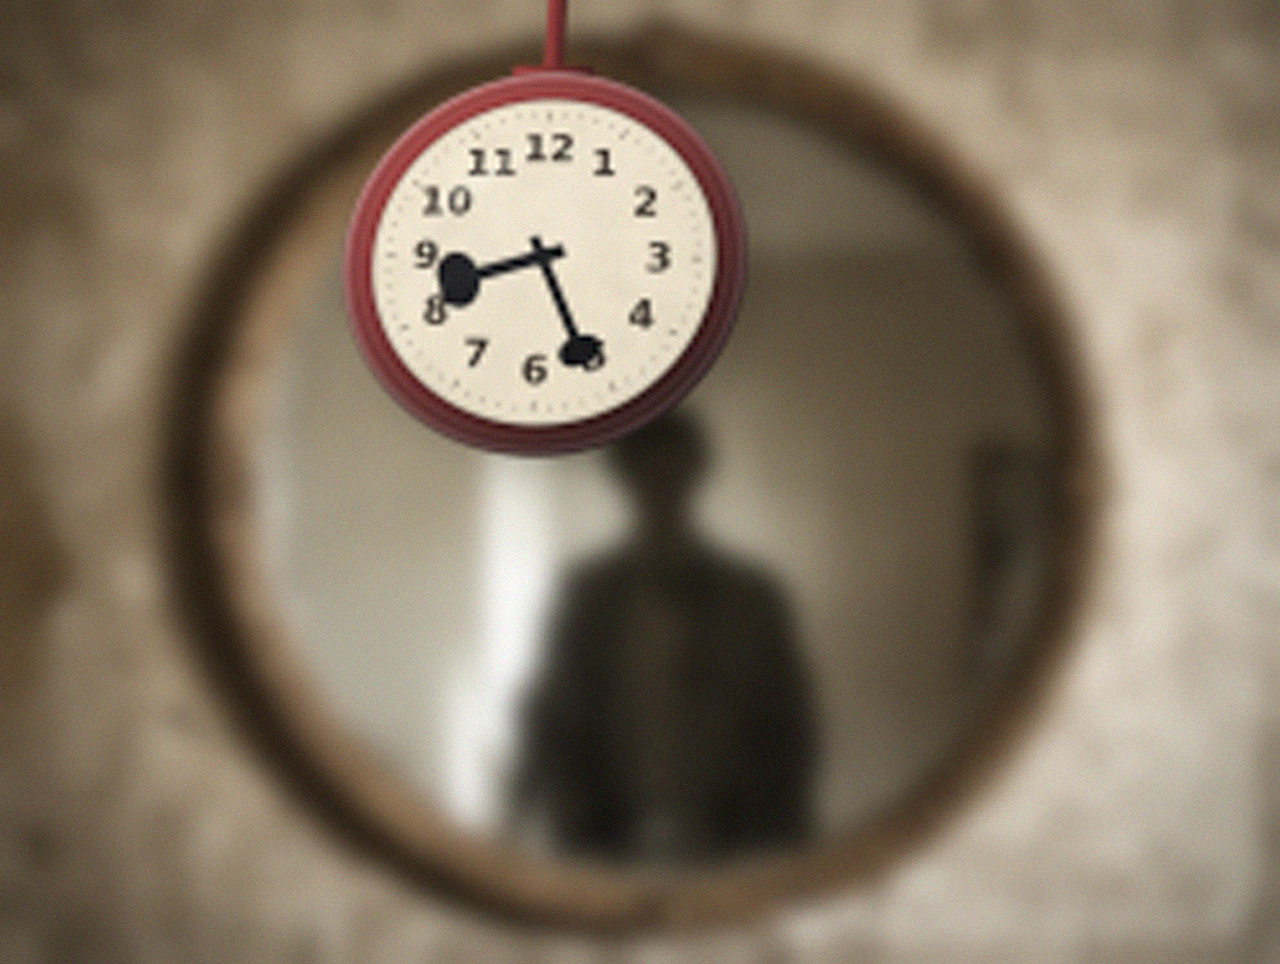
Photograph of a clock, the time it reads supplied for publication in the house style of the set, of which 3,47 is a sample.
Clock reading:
8,26
